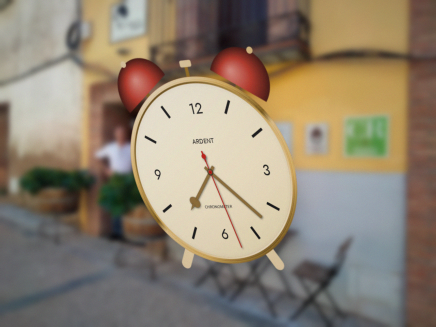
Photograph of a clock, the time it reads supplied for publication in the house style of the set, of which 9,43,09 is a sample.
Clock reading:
7,22,28
